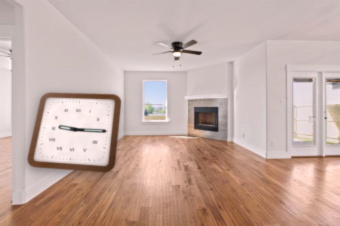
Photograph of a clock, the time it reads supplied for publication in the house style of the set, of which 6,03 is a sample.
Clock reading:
9,15
